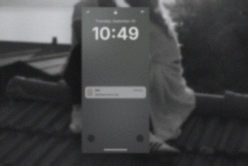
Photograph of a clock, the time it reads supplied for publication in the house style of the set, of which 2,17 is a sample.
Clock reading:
10,49
